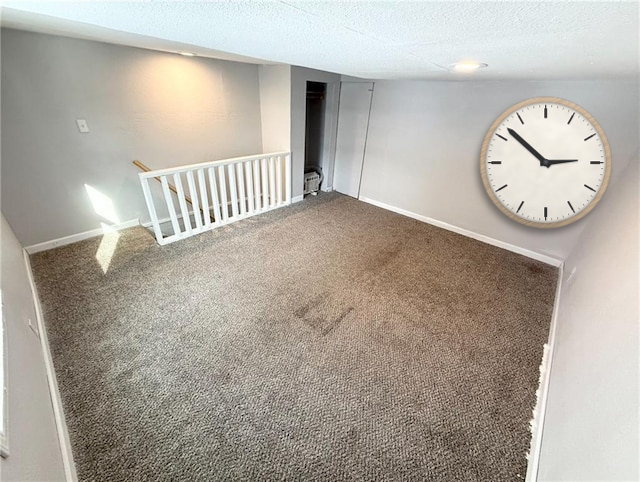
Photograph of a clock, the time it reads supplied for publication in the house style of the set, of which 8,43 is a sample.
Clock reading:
2,52
